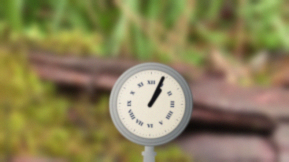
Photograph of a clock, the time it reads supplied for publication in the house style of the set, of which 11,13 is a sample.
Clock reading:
1,04
